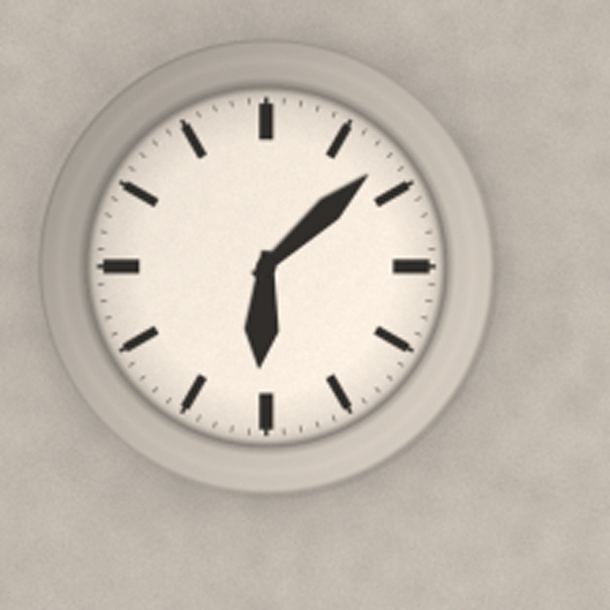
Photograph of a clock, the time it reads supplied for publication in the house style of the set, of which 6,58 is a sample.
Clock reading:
6,08
